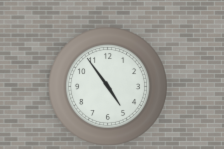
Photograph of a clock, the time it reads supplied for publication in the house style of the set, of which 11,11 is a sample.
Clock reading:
4,54
